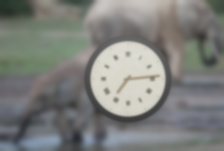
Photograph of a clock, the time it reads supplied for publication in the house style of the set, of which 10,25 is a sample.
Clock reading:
7,14
